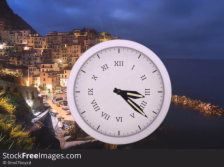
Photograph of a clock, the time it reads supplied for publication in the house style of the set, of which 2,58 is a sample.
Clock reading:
3,22
